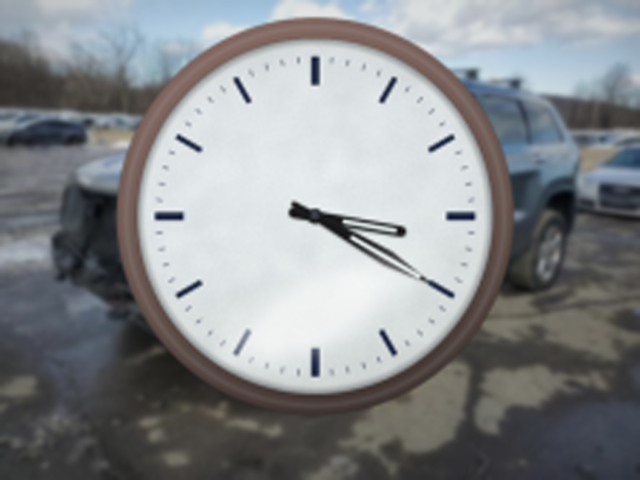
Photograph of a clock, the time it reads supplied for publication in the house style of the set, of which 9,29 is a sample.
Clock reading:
3,20
